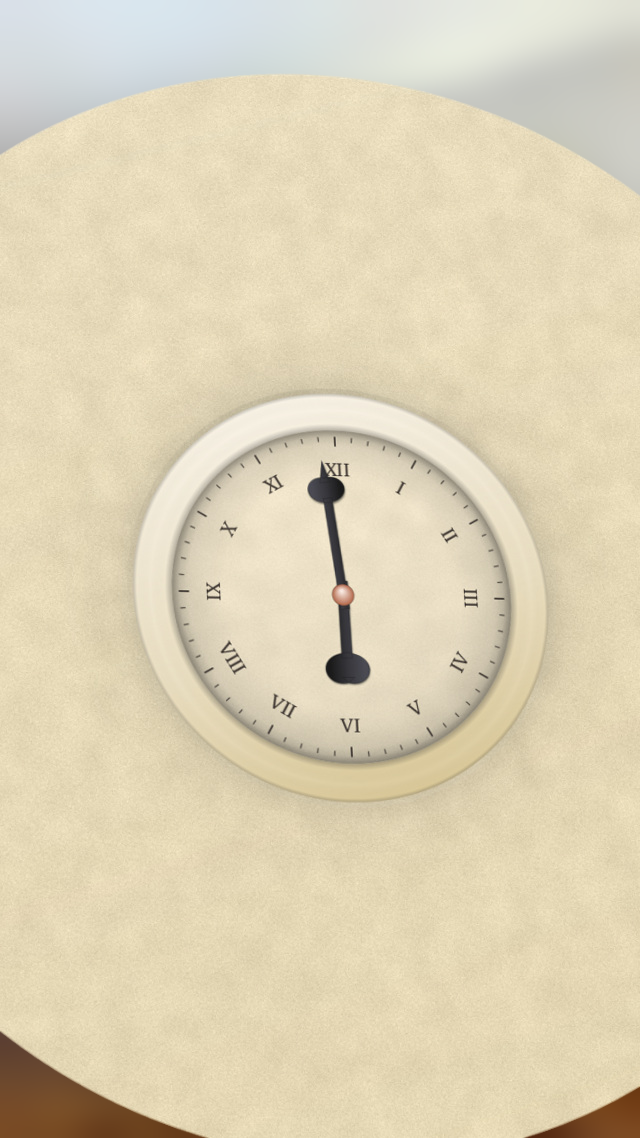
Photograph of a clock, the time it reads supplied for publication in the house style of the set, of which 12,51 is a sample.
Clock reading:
5,59
